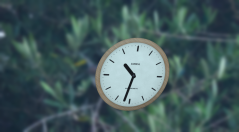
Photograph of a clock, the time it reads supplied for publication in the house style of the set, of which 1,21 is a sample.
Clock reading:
10,32
